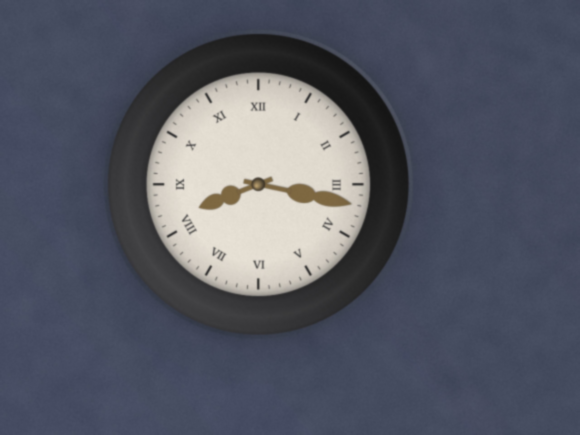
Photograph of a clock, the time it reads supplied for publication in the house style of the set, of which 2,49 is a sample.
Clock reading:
8,17
